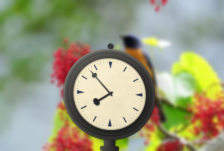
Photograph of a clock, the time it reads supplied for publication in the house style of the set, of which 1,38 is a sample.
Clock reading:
7,53
